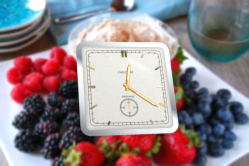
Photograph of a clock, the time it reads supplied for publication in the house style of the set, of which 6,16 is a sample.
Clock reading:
12,21
